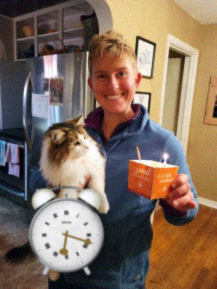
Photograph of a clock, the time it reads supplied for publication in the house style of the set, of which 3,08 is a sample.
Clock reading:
6,18
